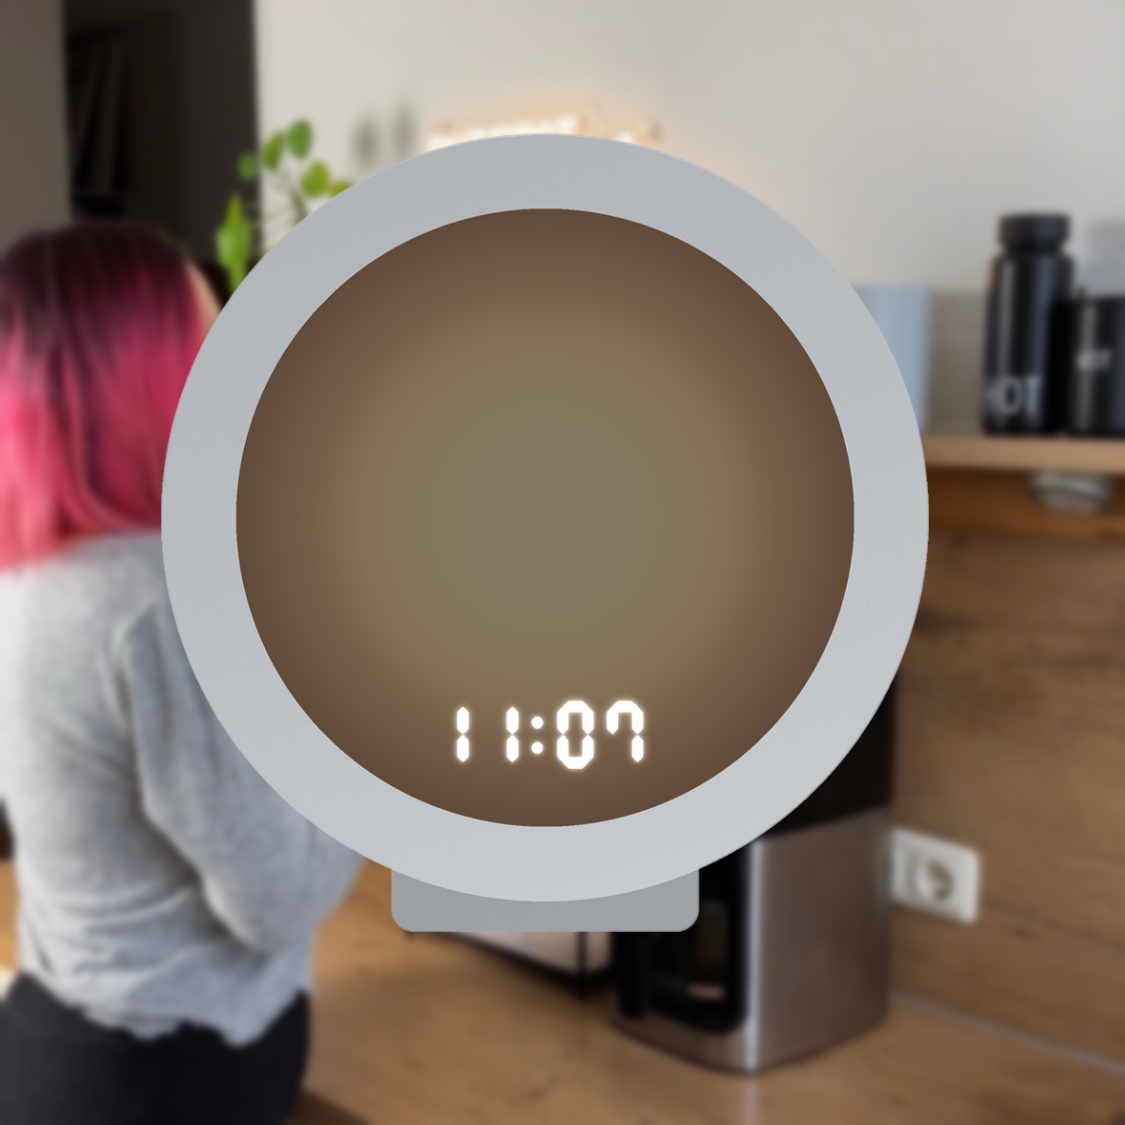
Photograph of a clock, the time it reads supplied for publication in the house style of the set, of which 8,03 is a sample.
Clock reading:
11,07
